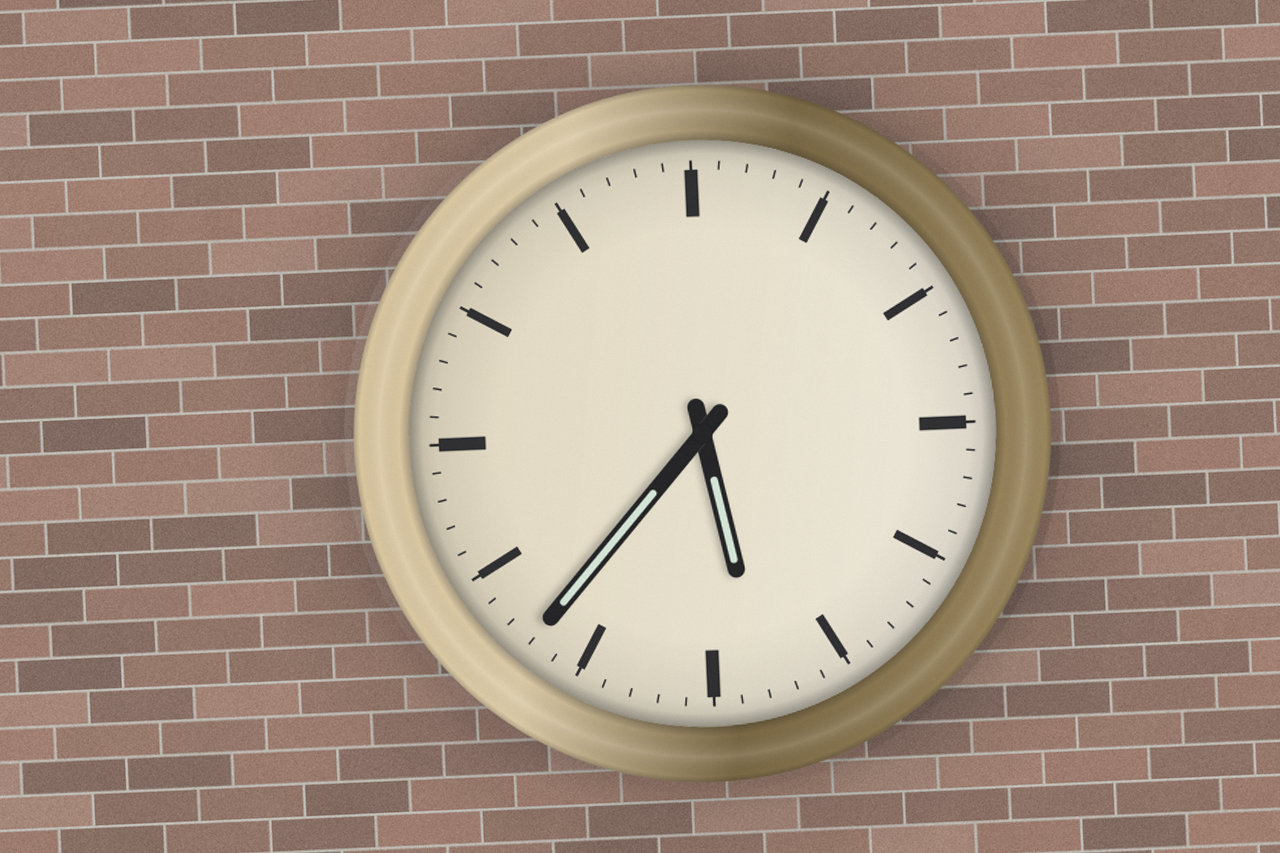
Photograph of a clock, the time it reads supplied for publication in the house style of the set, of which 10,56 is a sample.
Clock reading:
5,37
